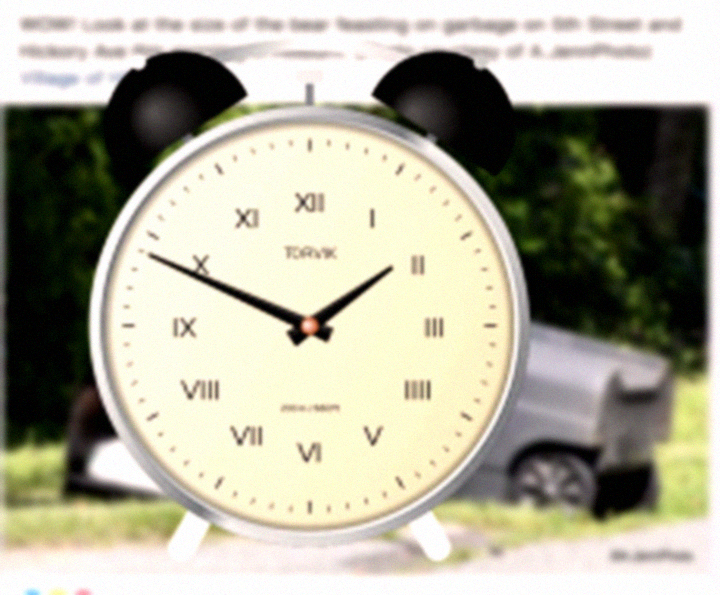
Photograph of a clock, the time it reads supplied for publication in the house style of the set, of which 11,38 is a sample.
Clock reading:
1,49
